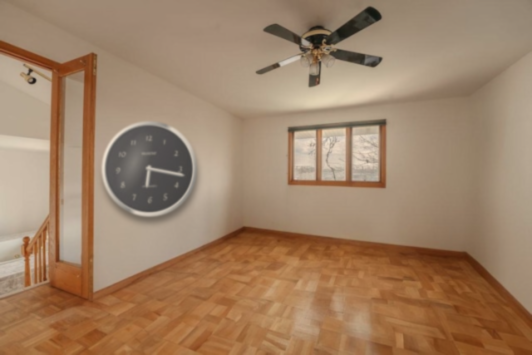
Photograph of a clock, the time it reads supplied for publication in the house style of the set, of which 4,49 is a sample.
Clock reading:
6,17
